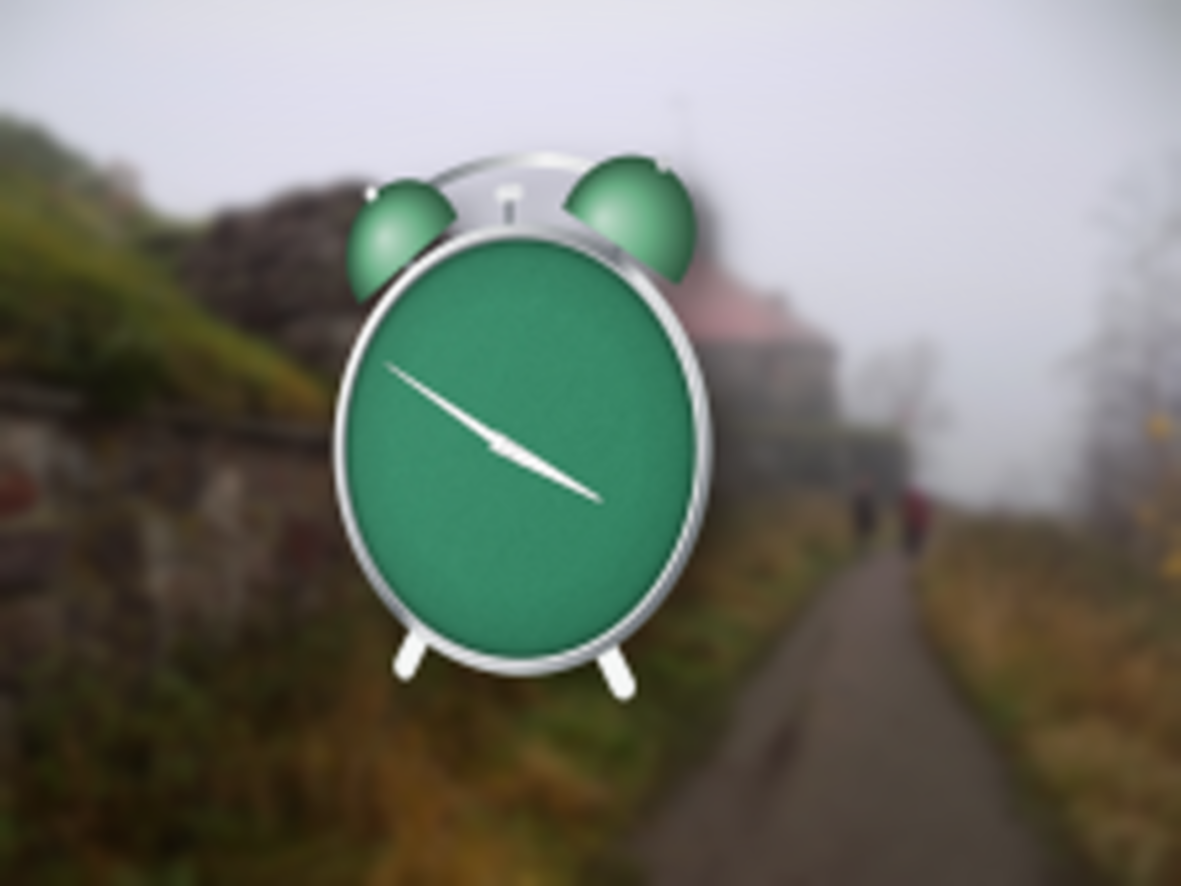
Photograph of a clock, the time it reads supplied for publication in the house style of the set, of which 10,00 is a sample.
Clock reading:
3,50
